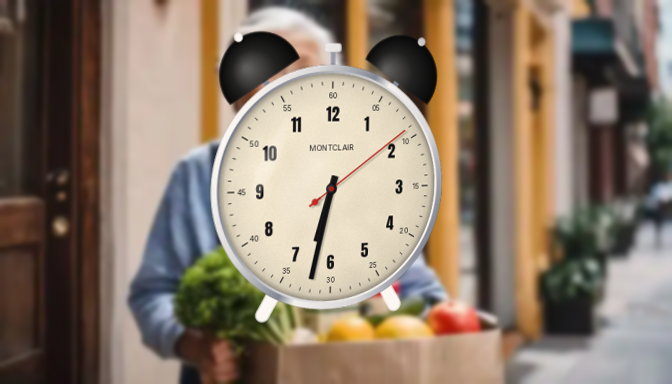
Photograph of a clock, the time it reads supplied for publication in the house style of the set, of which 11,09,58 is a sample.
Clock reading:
6,32,09
